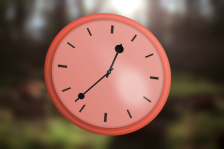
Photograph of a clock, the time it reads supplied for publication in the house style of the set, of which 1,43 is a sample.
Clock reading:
12,37
